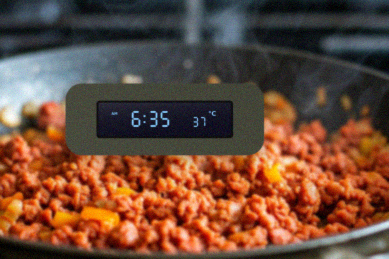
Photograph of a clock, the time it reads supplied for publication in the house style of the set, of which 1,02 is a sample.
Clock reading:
6,35
